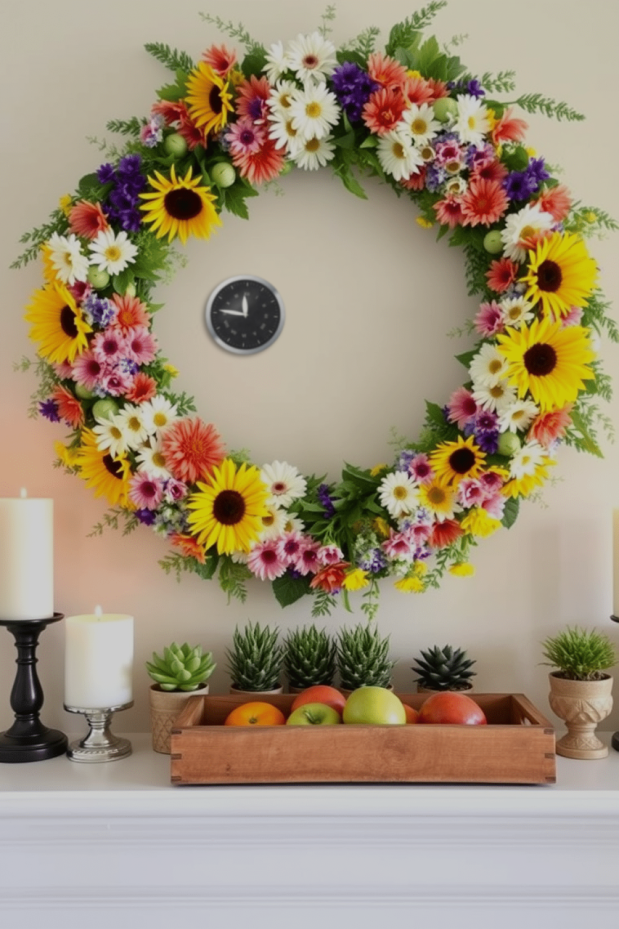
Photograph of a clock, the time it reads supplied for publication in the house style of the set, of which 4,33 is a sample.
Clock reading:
11,46
